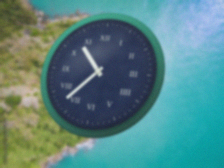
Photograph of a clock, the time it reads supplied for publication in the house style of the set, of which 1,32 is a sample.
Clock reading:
10,37
